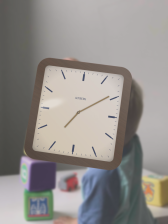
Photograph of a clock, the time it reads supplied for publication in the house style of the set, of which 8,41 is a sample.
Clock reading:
7,09
